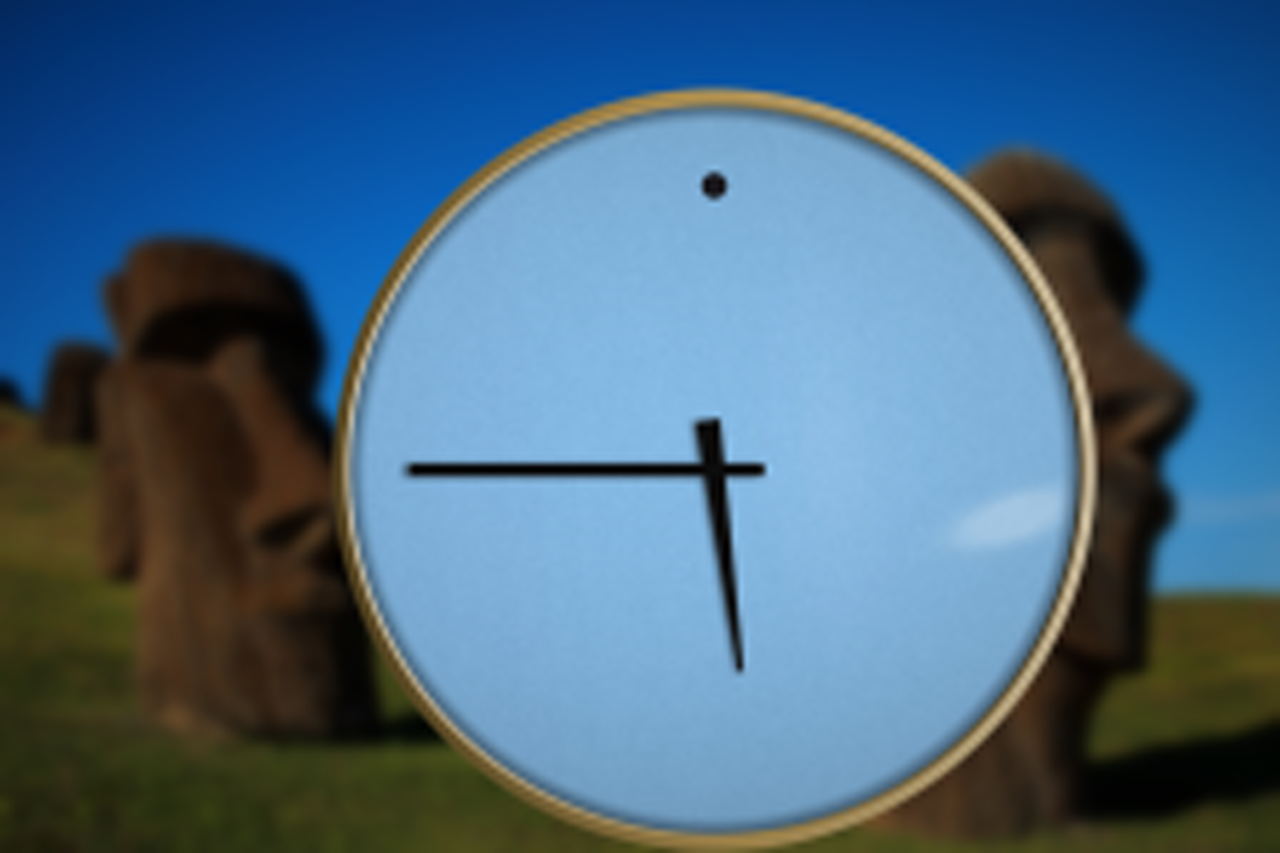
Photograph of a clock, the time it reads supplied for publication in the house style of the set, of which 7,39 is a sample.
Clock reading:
5,45
